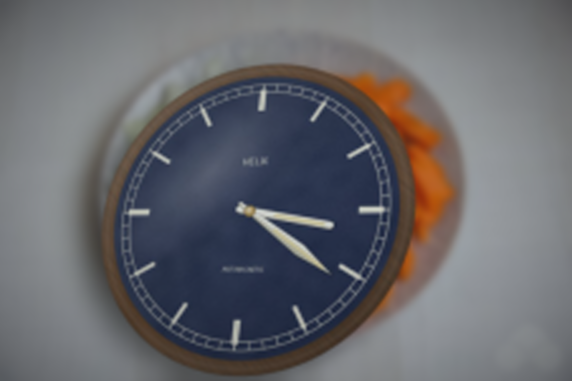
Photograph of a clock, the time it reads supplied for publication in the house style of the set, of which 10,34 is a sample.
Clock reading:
3,21
